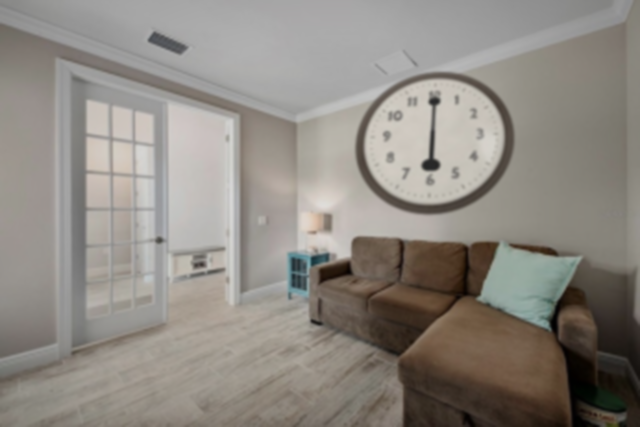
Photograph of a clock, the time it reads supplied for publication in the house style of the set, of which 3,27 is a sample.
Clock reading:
6,00
